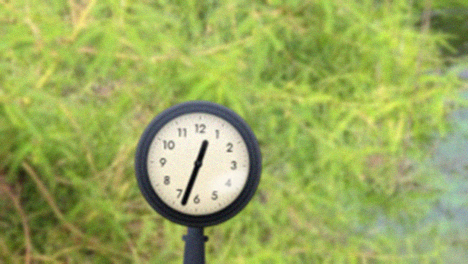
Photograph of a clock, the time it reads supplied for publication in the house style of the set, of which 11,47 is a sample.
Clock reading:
12,33
